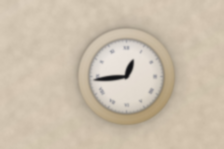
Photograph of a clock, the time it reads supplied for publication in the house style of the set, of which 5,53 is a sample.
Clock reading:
12,44
